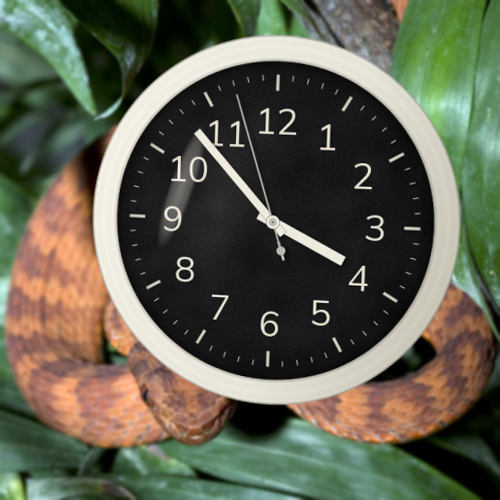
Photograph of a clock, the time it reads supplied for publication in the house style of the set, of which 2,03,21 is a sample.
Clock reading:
3,52,57
